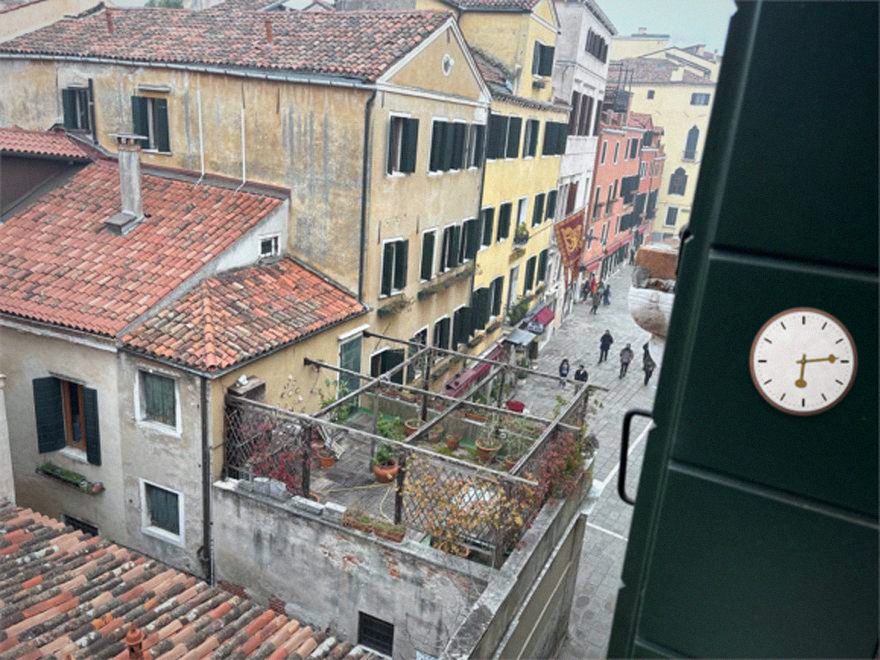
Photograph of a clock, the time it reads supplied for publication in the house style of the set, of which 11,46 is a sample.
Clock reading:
6,14
